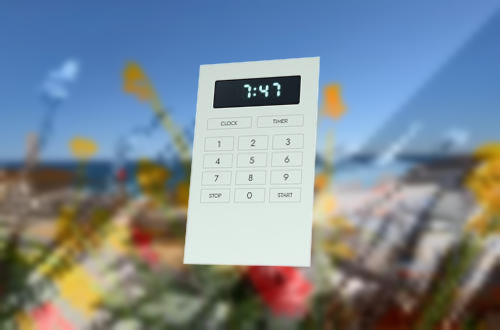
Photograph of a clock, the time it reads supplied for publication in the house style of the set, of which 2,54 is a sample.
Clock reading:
7,47
